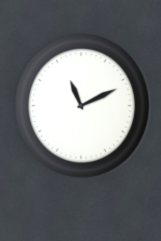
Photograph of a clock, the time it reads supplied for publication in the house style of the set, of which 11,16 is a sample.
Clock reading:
11,11
